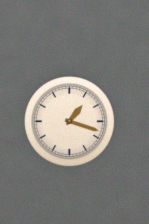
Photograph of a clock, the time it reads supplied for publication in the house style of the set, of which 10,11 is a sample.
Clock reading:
1,18
